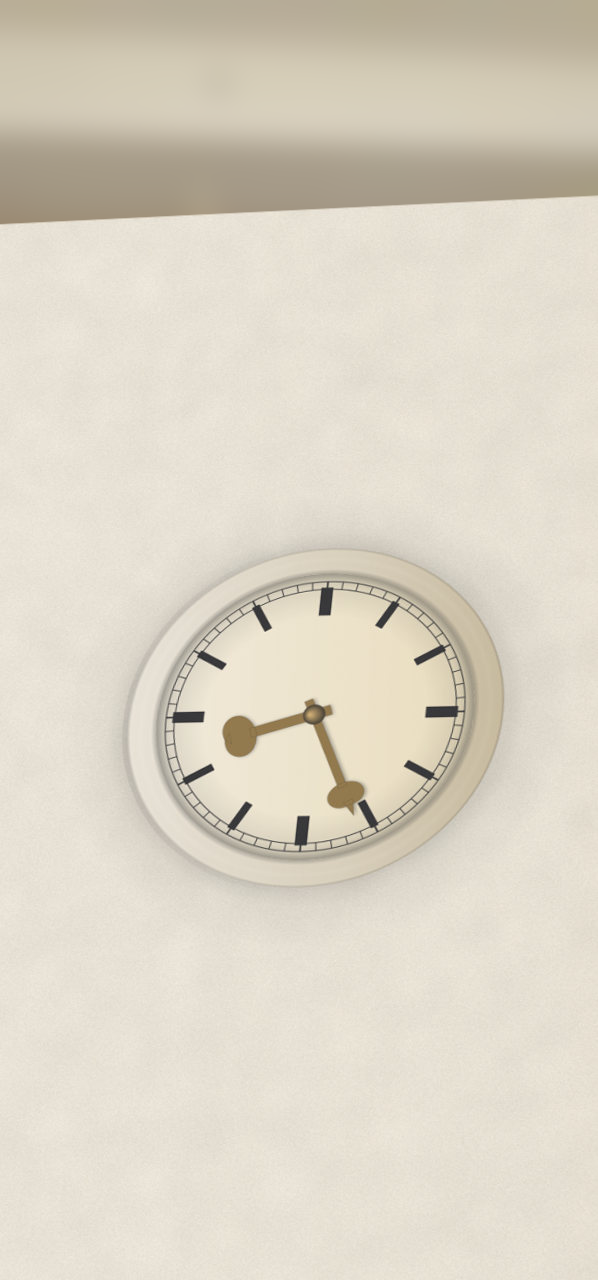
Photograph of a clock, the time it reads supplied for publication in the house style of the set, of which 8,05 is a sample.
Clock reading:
8,26
